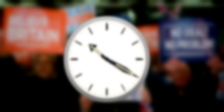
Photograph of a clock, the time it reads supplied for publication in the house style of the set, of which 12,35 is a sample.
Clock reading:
10,20
